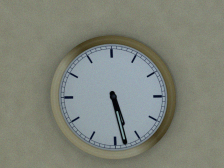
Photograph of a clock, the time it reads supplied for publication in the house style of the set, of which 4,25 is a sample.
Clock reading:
5,28
